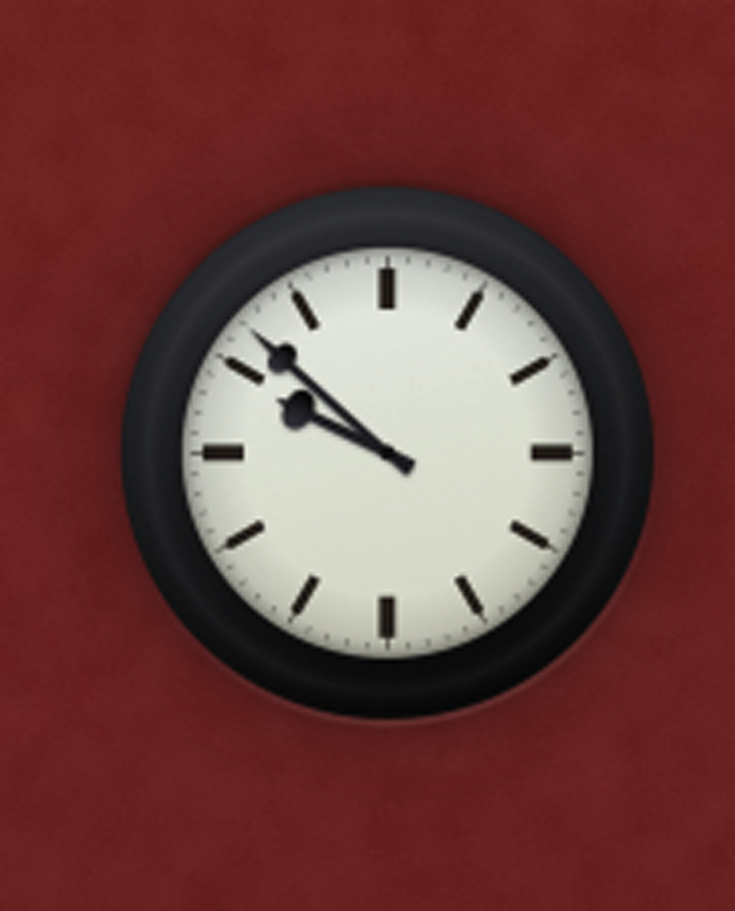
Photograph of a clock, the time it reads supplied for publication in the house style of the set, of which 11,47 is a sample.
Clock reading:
9,52
